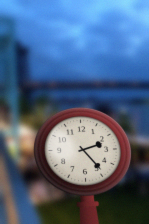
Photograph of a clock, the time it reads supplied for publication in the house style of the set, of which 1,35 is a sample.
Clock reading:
2,24
